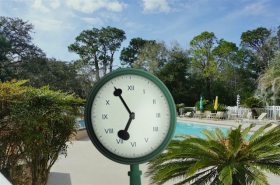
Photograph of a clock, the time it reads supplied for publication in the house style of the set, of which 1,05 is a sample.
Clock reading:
6,55
